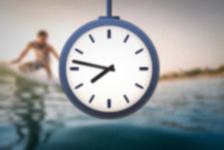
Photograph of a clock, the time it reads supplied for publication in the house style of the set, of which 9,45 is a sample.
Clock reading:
7,47
